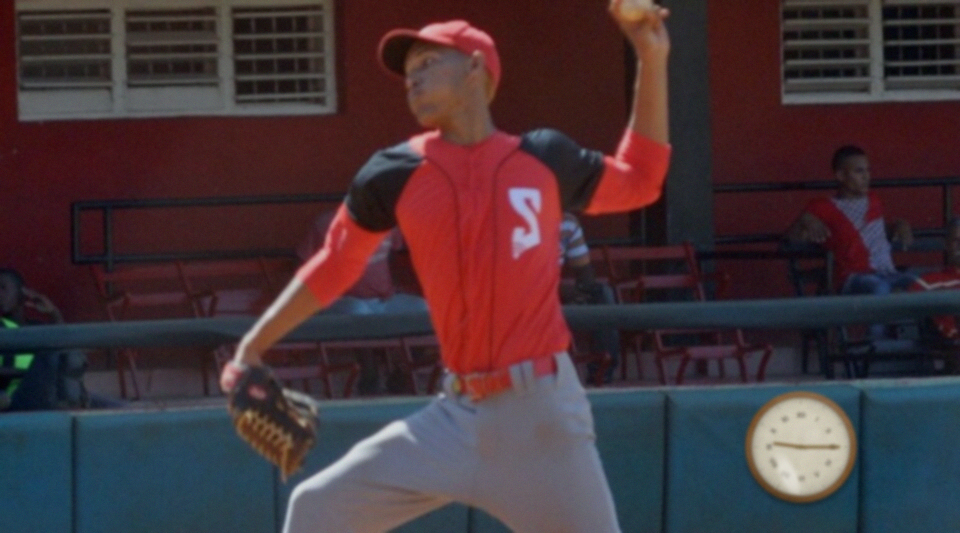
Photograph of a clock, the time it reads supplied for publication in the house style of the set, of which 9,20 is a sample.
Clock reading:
9,15
